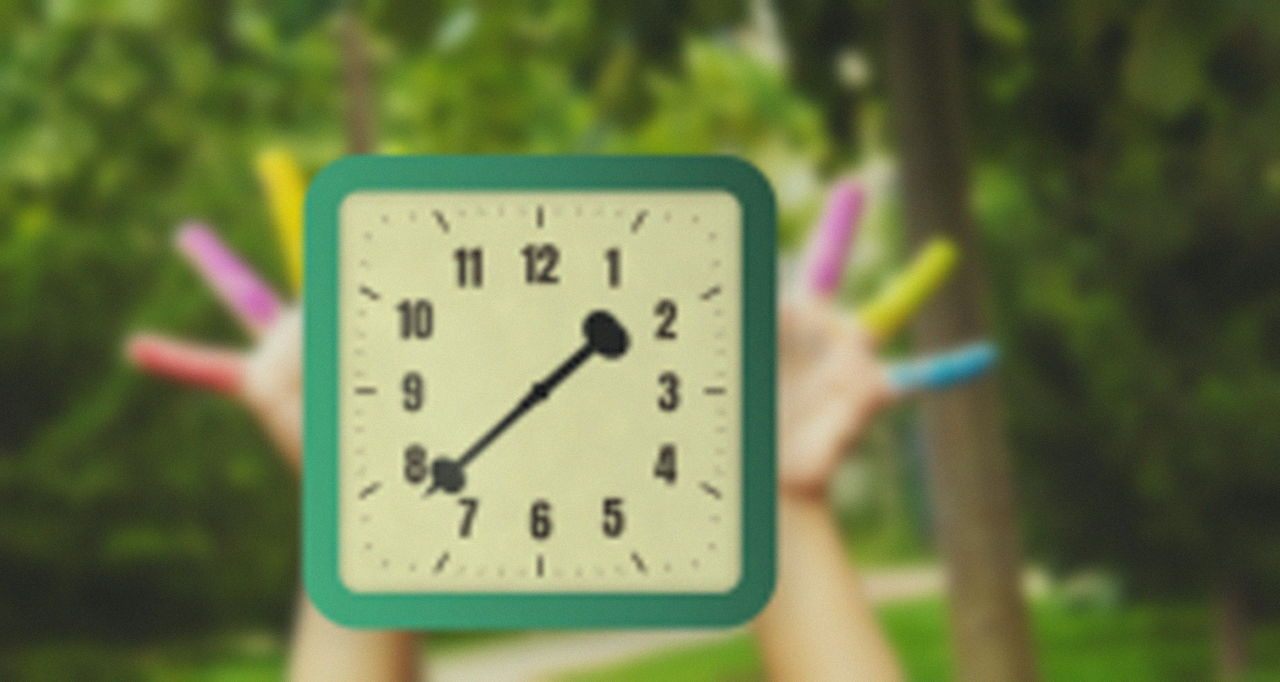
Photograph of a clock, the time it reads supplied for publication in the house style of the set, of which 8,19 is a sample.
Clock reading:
1,38
